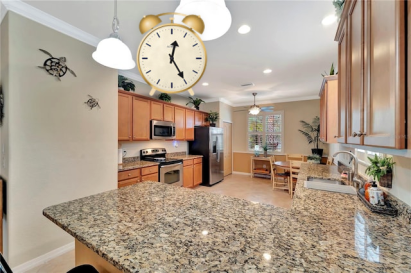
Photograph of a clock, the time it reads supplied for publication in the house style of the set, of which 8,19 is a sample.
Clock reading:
12,25
